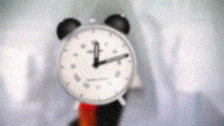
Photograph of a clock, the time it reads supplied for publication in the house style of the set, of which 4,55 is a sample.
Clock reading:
12,13
